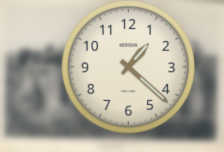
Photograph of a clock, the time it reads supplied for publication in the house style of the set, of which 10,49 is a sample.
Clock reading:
1,22
